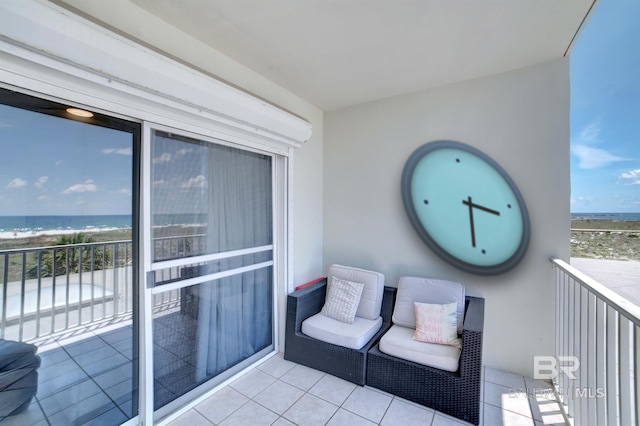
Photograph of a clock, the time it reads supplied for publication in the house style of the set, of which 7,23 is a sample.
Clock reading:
3,32
